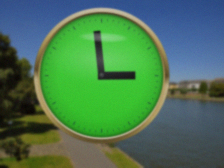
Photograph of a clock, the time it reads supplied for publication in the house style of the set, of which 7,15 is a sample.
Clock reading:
2,59
